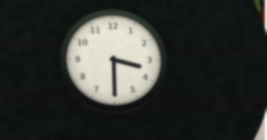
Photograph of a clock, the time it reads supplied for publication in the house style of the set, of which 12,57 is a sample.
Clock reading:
3,30
